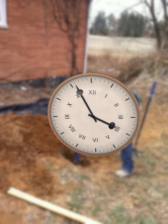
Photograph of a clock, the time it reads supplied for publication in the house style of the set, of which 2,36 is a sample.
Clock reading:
3,56
